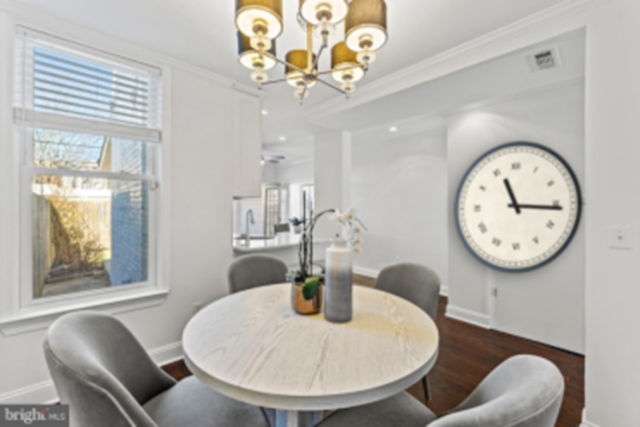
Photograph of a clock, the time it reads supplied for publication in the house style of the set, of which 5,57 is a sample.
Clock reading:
11,16
